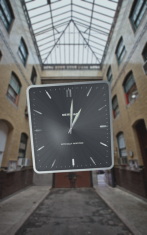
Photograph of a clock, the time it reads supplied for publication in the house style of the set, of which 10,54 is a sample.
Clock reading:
1,01
